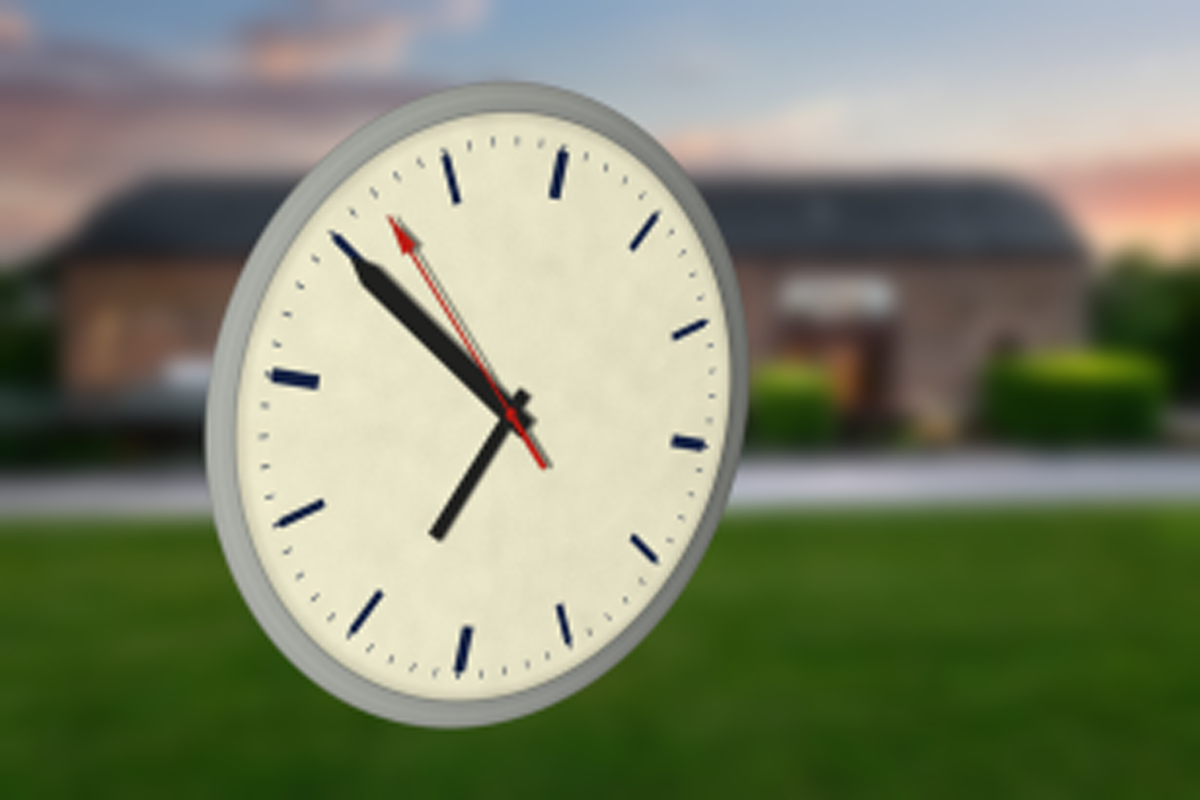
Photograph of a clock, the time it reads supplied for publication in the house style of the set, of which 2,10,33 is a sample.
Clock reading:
6,49,52
